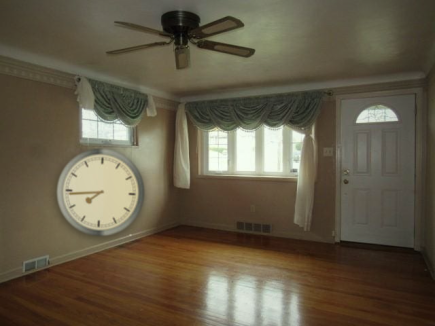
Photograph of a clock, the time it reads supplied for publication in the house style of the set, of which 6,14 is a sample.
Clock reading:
7,44
